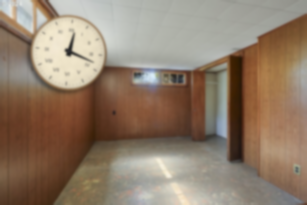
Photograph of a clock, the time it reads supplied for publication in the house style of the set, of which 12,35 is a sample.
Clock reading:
12,18
